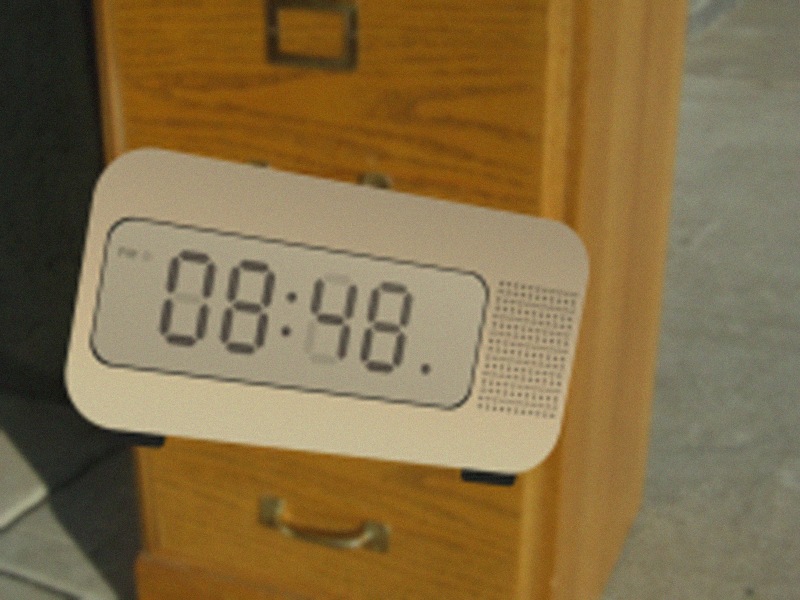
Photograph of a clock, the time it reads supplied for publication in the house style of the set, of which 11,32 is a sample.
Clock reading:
8,48
